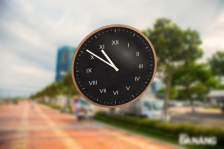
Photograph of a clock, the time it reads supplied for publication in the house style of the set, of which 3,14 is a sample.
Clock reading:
10,51
